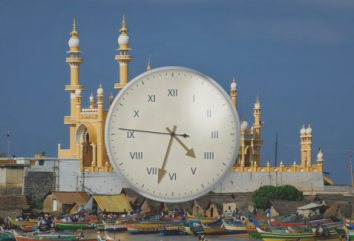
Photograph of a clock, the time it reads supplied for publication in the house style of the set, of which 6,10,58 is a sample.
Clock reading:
4,32,46
